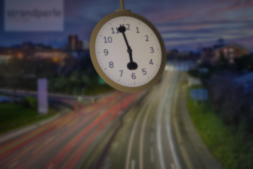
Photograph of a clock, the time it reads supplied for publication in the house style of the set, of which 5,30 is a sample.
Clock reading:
5,58
